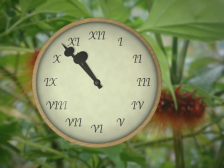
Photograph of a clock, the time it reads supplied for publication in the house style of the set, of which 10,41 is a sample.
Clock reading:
10,53
